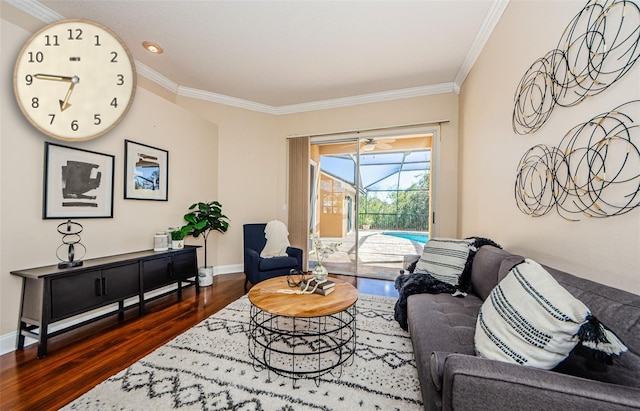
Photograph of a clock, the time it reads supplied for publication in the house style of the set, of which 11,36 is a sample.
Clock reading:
6,46
